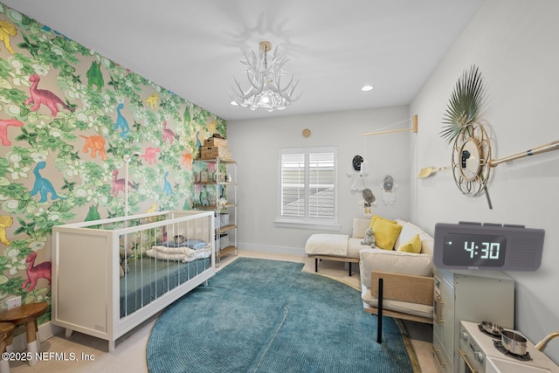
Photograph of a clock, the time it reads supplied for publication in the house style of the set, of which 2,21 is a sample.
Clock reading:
4,30
